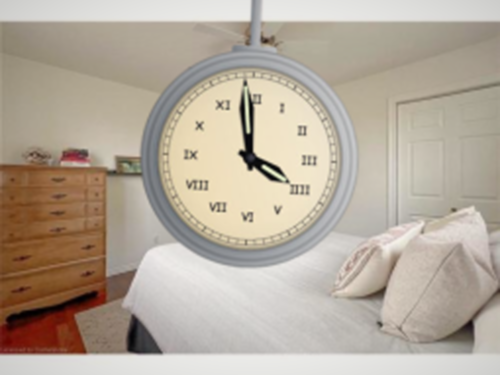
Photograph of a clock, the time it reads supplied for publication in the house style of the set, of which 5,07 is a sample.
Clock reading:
3,59
